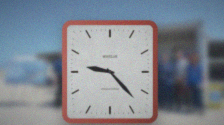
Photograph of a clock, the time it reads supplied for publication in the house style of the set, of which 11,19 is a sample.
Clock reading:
9,23
